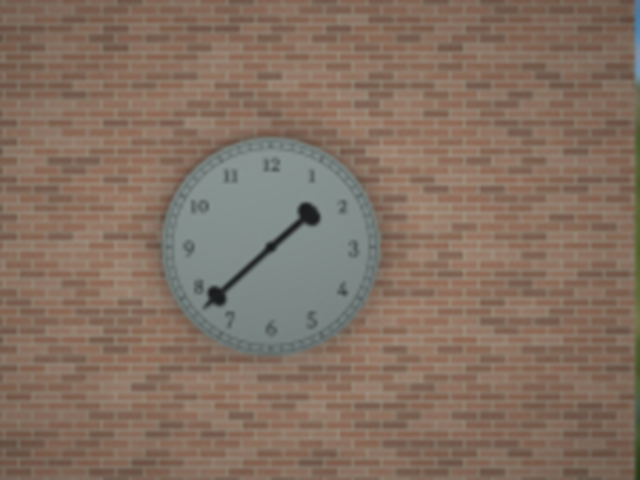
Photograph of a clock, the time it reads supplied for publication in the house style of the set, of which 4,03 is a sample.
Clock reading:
1,38
